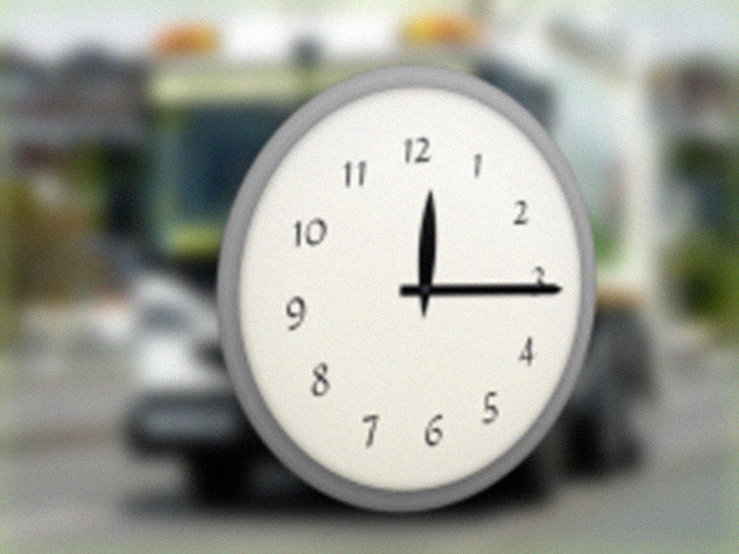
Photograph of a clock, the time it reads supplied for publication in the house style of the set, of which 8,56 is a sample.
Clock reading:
12,16
